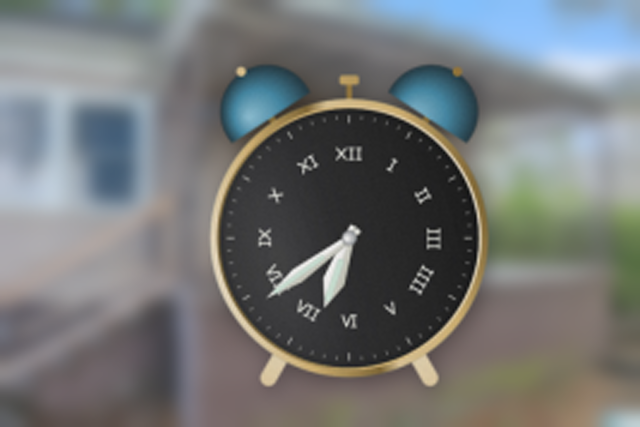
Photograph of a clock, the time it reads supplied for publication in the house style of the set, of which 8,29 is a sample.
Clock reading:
6,39
